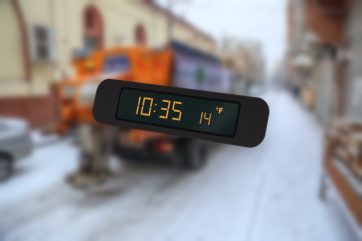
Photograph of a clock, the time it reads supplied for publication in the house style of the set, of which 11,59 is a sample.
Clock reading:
10,35
